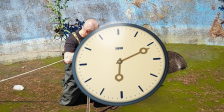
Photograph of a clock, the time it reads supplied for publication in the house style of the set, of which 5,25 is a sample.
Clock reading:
6,11
